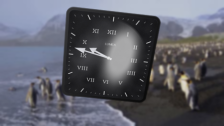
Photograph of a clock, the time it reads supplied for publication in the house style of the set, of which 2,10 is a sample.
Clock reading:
9,47
